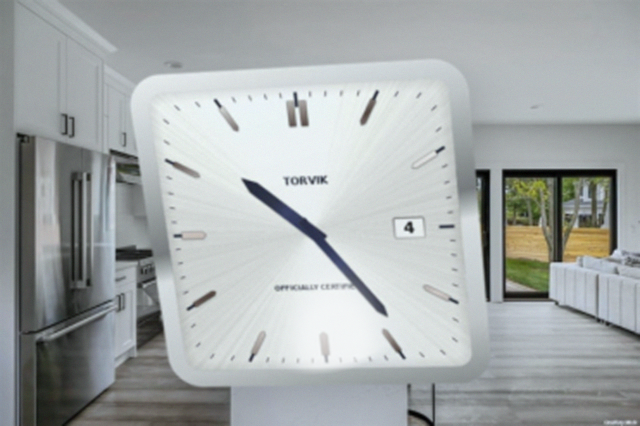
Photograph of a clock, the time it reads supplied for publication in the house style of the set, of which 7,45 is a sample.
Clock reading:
10,24
